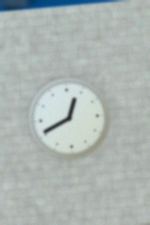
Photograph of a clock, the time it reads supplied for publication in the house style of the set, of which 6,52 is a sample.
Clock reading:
12,41
